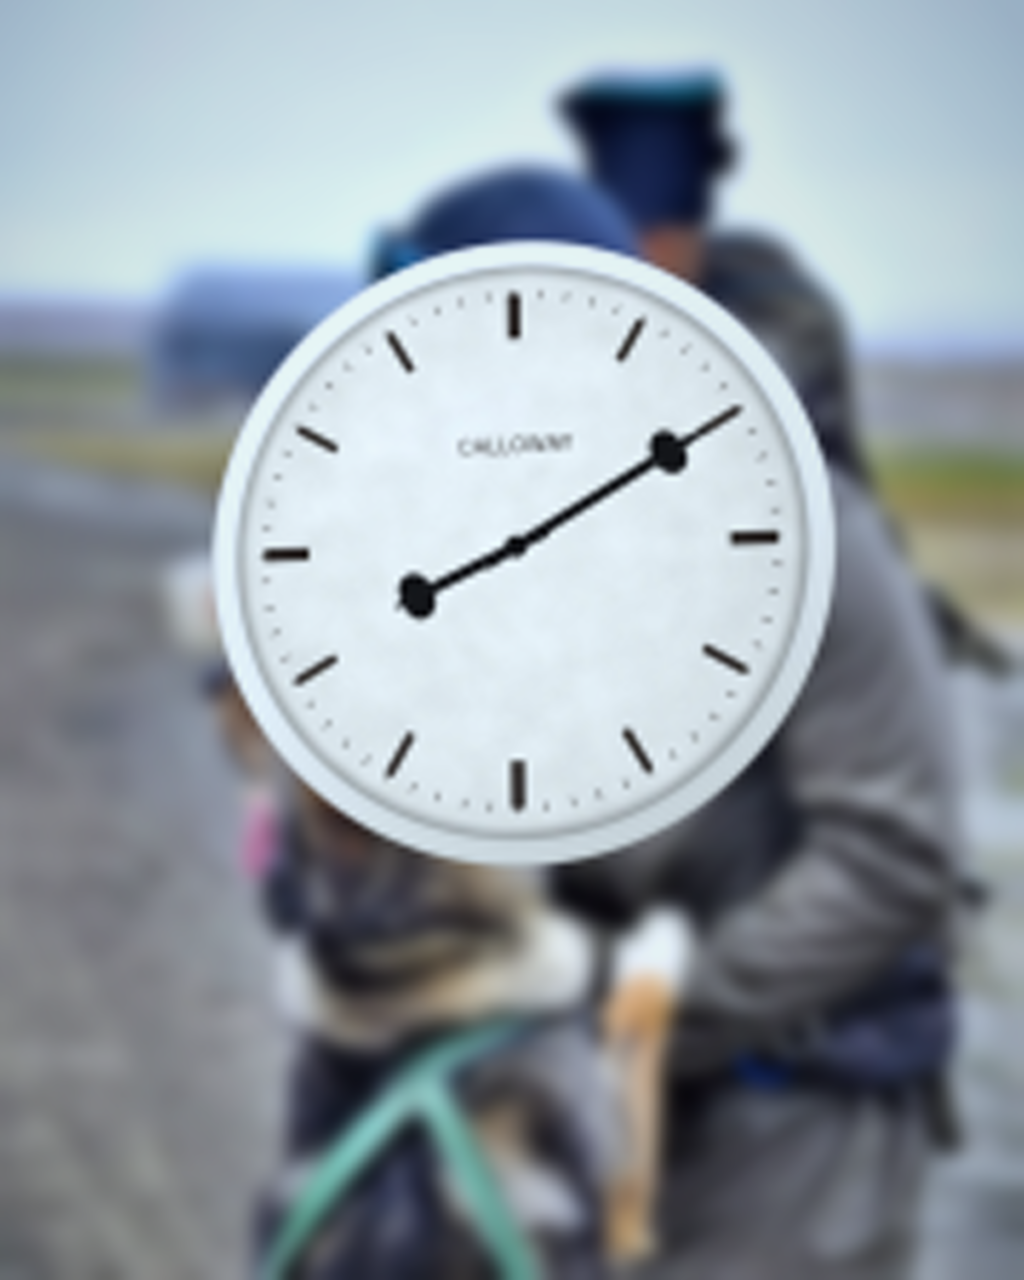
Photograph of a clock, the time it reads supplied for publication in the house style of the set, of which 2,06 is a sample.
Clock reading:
8,10
